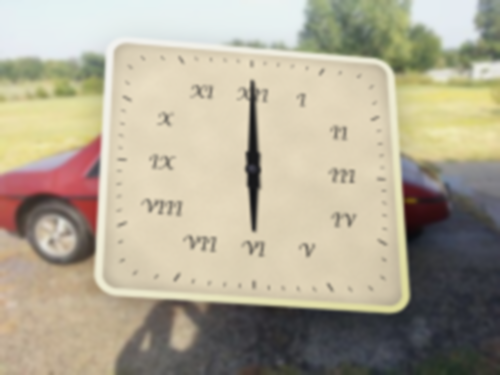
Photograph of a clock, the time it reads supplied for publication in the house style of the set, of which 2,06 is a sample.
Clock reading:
6,00
